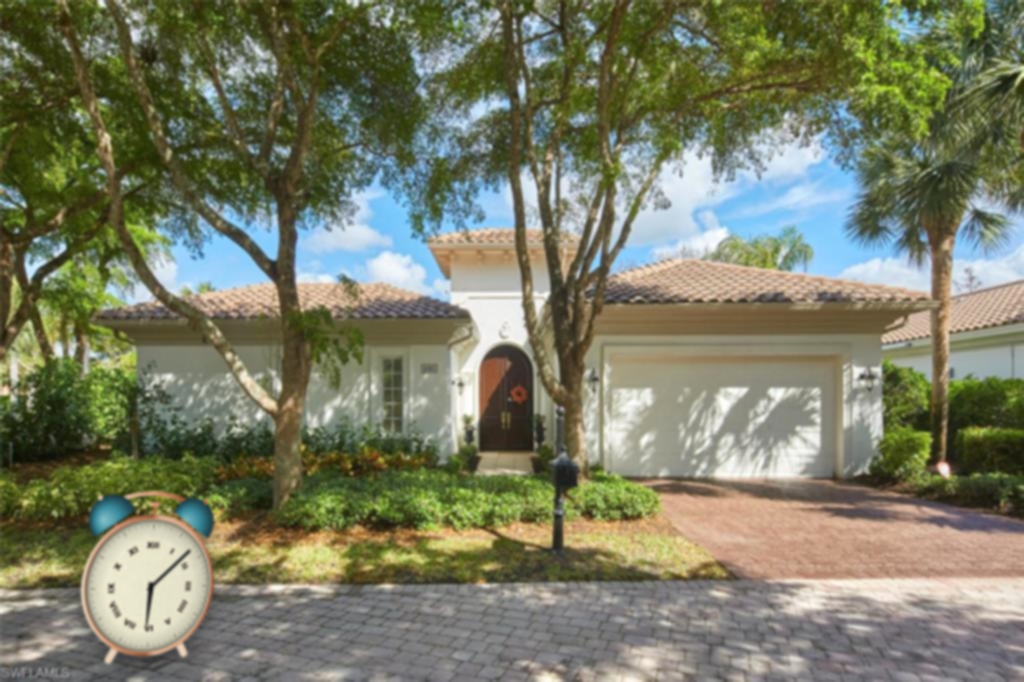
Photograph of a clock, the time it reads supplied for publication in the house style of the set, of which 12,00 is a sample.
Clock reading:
6,08
